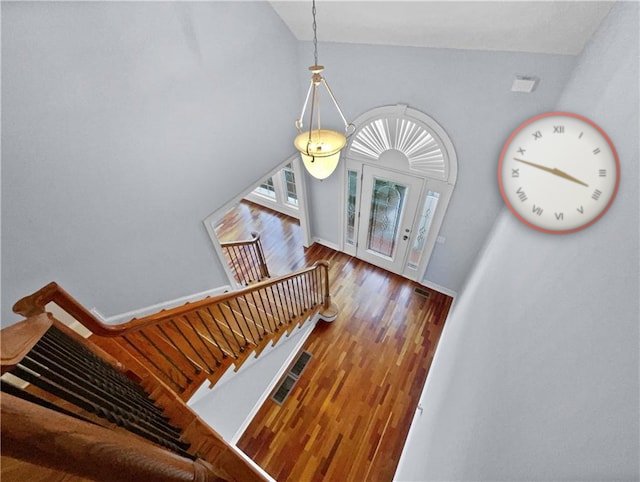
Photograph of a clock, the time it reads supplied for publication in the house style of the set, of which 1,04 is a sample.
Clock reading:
3,48
